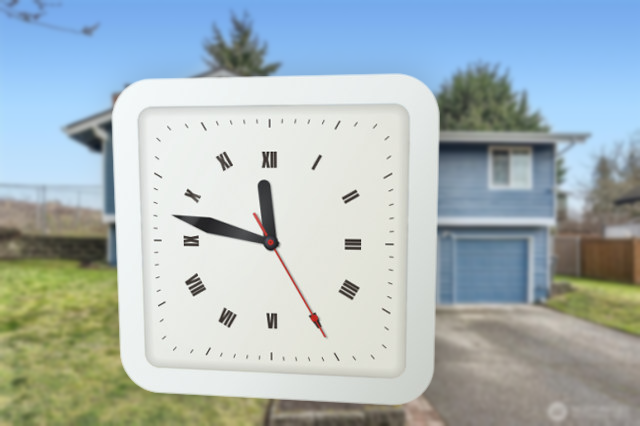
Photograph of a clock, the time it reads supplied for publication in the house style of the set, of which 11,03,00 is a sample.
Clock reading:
11,47,25
